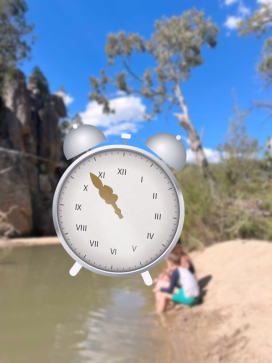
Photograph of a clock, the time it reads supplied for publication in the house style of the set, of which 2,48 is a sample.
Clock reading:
10,53
